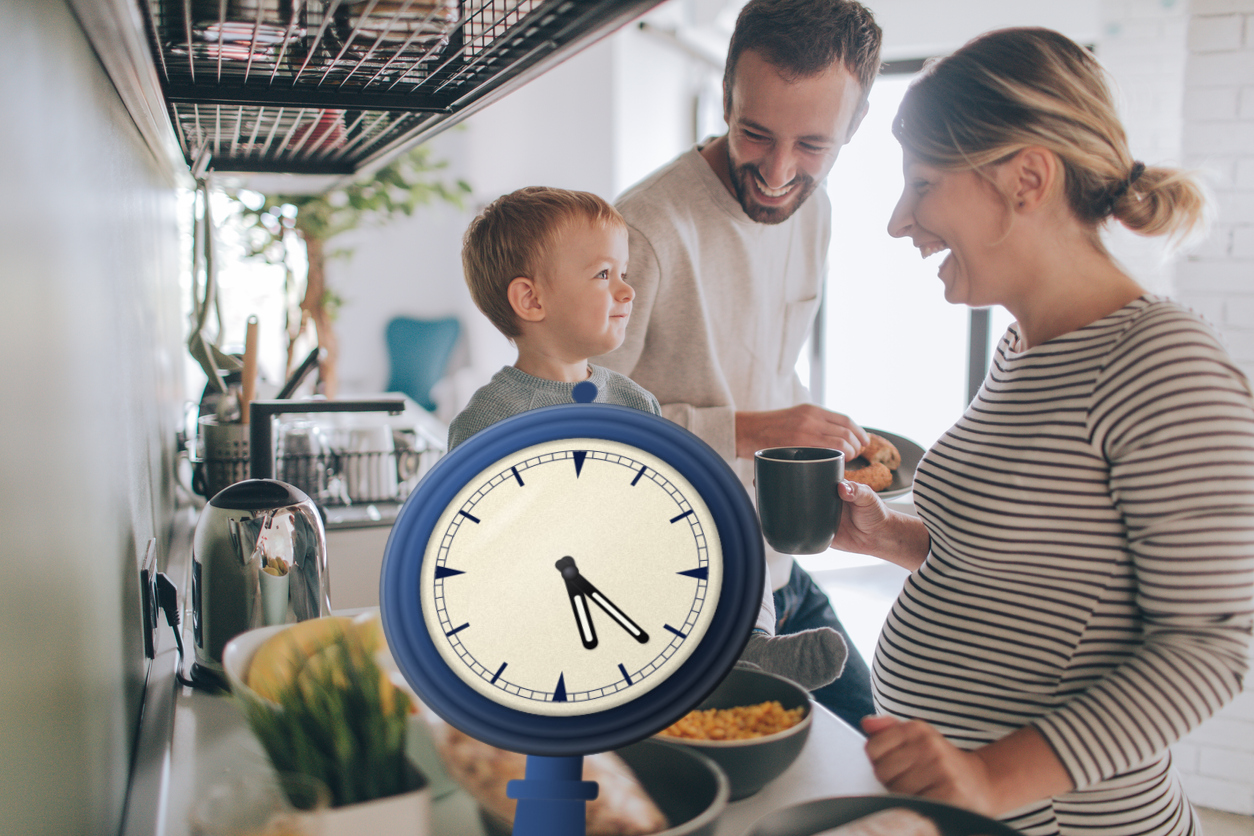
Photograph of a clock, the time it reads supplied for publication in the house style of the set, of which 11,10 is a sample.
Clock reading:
5,22
